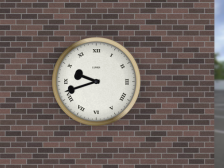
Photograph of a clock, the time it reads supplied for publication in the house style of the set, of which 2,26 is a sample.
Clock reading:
9,42
